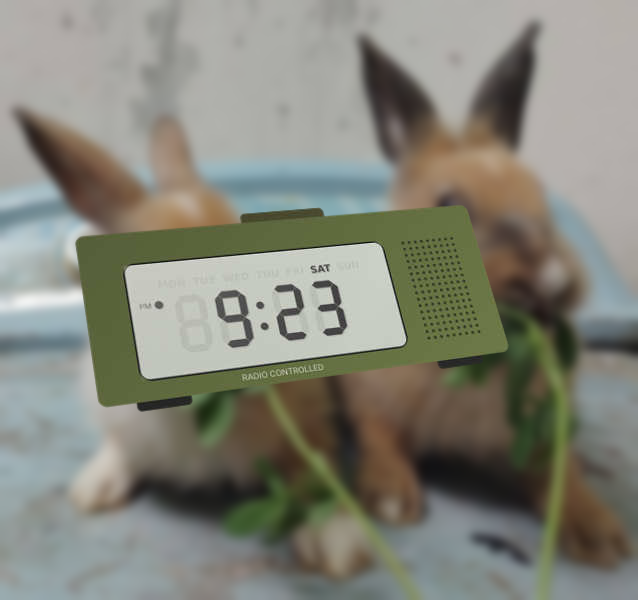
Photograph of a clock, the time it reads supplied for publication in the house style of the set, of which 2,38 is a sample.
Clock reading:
9,23
